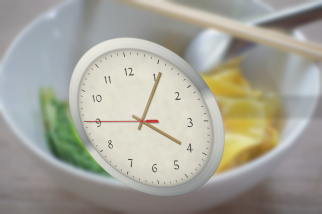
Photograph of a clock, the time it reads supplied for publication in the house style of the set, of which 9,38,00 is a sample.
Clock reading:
4,05,45
